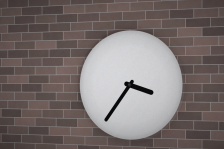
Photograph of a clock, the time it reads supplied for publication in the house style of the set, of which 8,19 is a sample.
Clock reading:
3,36
